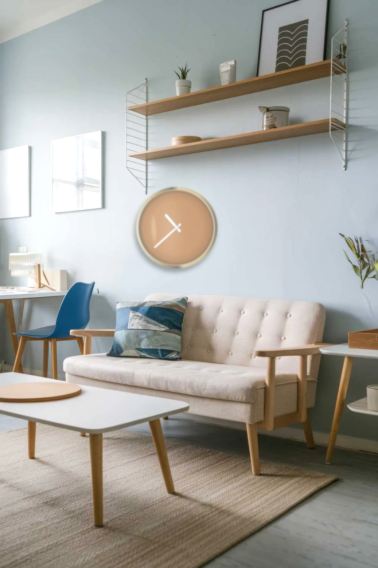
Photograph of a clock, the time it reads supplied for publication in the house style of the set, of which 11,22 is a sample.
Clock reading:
10,38
